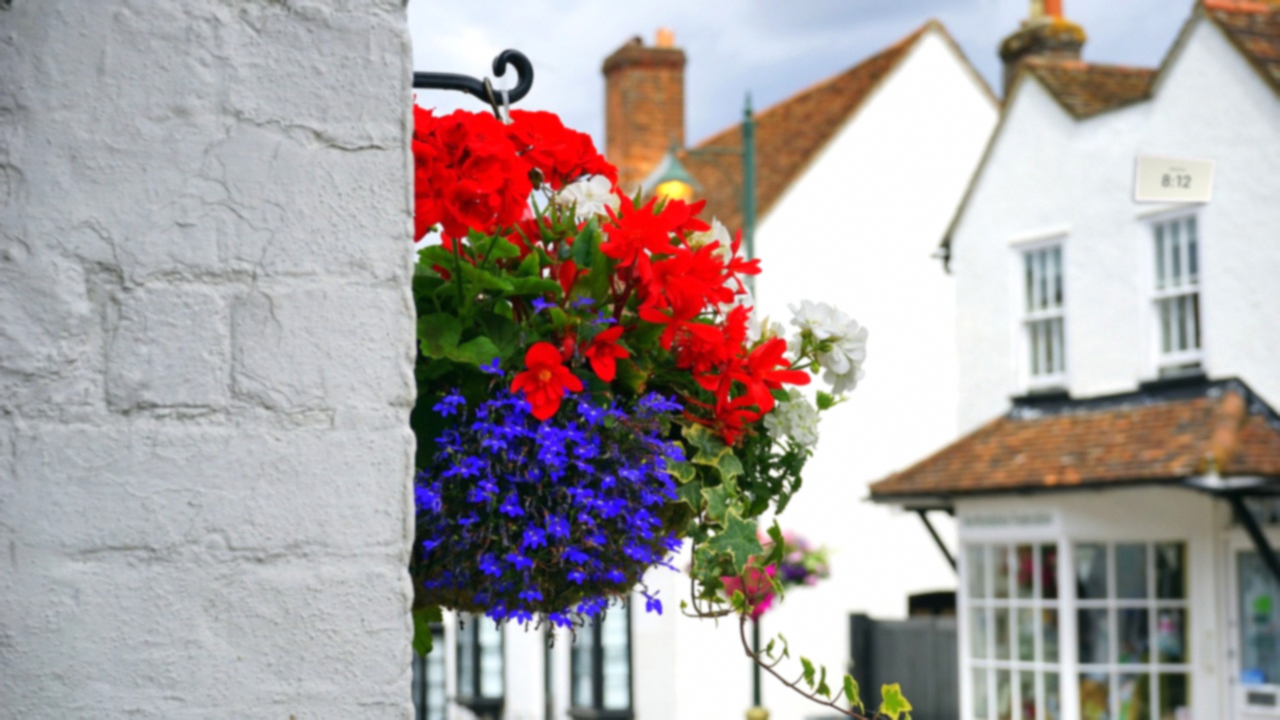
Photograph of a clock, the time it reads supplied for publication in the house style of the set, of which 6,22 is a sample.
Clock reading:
8,12
